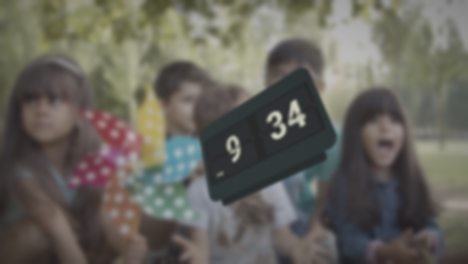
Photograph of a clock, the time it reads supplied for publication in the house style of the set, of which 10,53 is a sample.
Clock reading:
9,34
